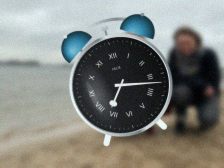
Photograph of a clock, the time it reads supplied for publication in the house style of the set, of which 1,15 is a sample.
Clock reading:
7,17
